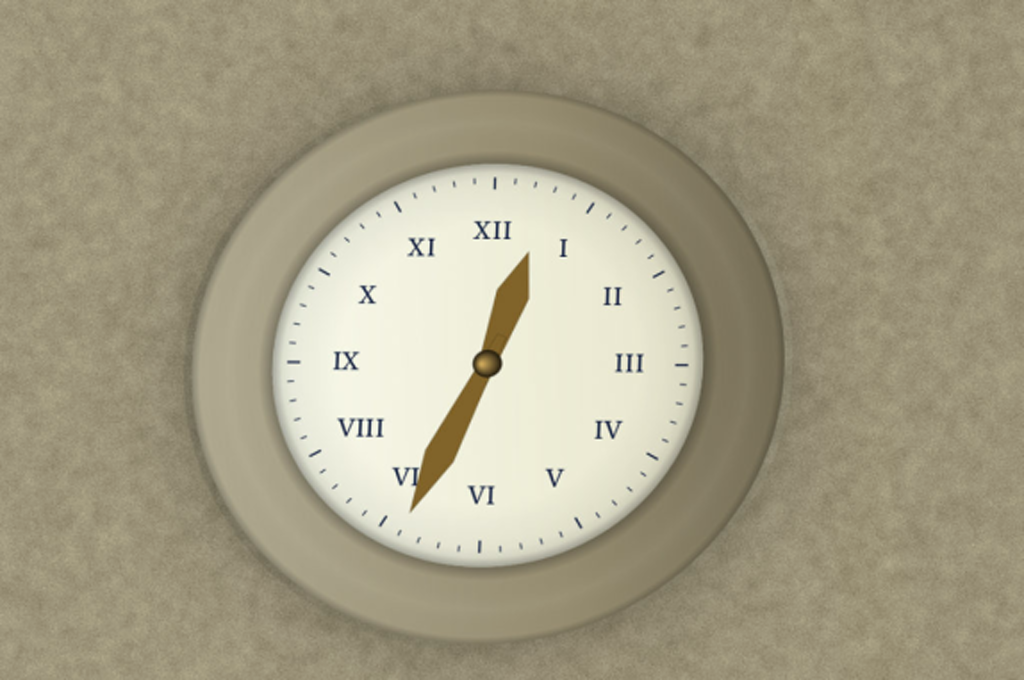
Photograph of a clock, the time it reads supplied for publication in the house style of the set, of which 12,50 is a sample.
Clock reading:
12,34
